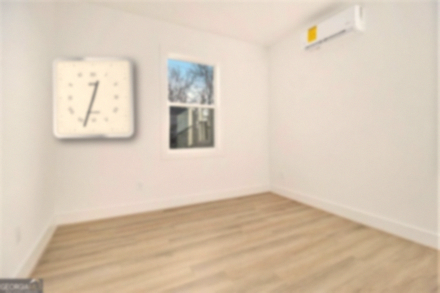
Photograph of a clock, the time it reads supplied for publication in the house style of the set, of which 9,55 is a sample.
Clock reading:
12,33
